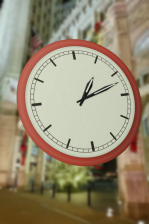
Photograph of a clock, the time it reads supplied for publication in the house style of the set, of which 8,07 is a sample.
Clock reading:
1,12
